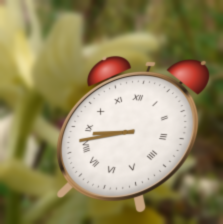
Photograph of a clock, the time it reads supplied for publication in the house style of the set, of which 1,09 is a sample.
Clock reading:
8,42
